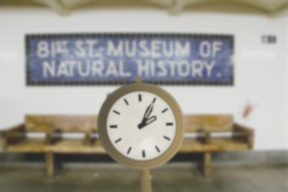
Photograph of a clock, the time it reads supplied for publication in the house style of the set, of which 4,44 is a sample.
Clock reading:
2,05
